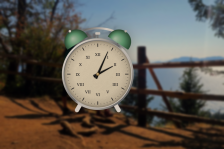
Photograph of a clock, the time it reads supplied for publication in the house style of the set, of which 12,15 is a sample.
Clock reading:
2,04
